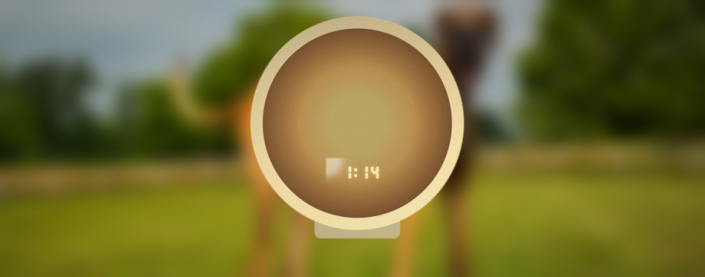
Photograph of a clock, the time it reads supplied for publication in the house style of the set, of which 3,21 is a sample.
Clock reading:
1,14
